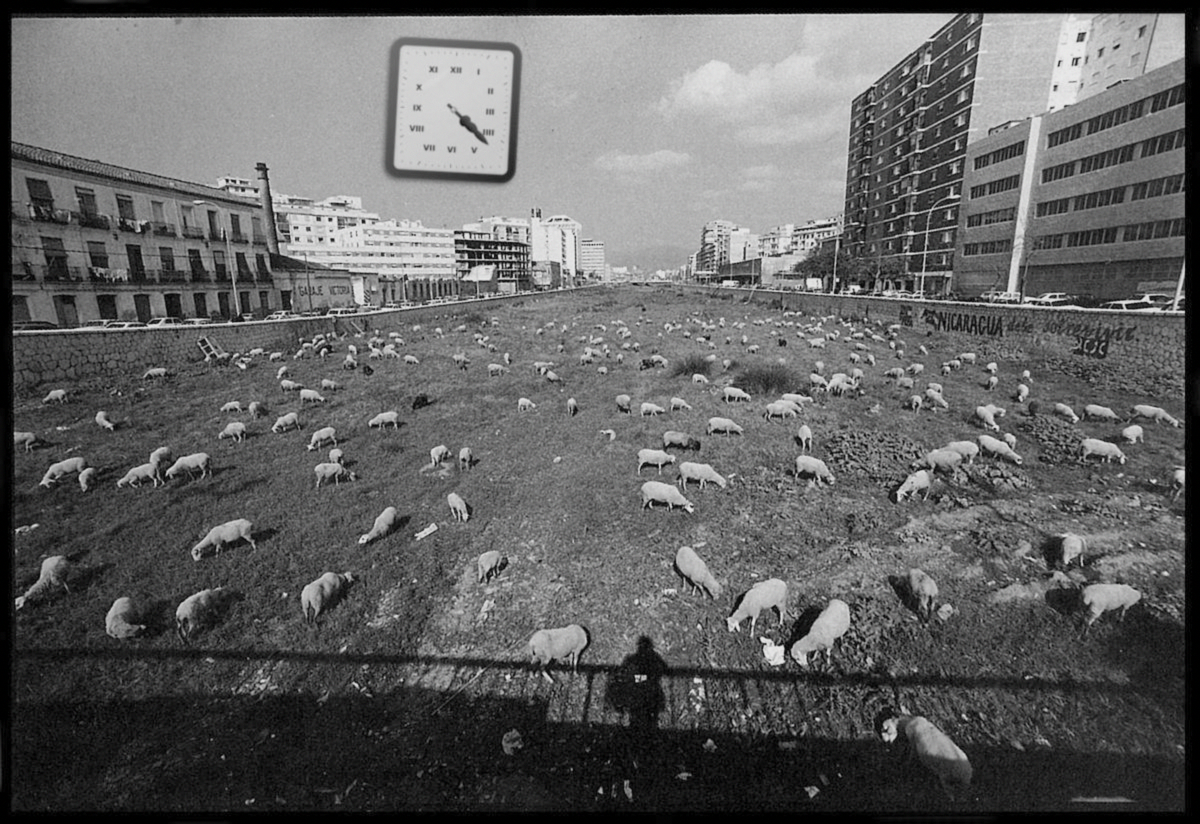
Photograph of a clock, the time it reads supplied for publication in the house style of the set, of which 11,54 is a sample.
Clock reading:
4,22
